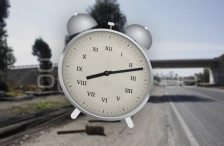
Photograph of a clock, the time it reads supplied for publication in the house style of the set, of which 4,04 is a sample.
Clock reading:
8,12
